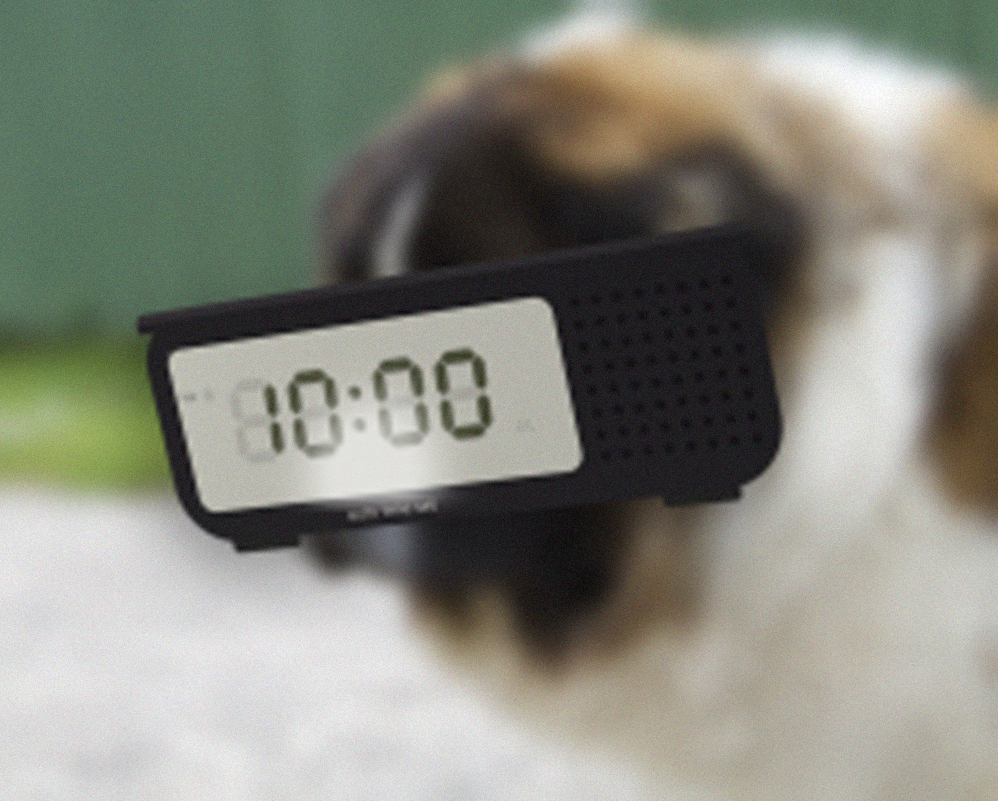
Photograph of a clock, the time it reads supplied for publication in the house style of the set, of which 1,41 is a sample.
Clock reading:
10,00
